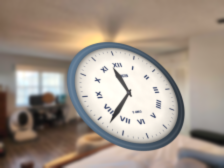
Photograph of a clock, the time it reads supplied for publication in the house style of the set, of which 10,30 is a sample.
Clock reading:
11,38
